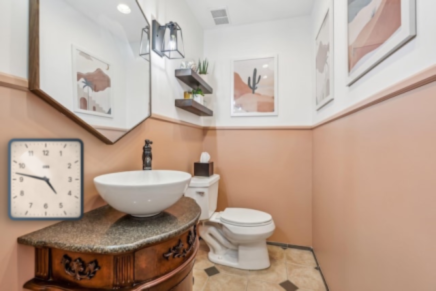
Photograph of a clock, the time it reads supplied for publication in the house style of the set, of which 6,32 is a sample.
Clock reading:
4,47
